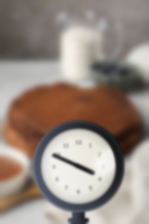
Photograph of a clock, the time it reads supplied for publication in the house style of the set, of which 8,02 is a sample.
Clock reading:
3,49
